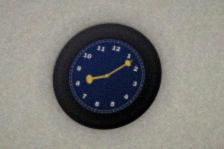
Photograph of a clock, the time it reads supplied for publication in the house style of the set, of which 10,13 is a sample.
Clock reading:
8,07
